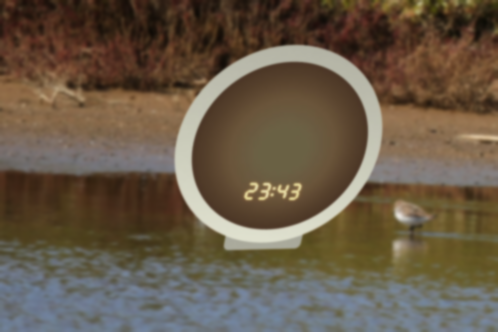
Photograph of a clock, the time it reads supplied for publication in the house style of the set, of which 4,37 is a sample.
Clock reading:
23,43
